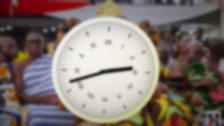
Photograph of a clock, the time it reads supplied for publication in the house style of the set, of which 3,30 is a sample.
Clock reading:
2,42
